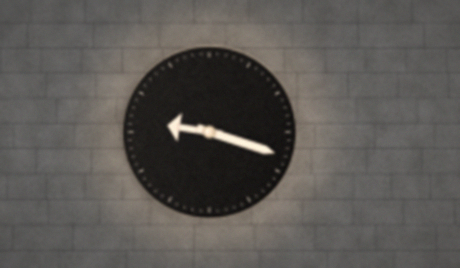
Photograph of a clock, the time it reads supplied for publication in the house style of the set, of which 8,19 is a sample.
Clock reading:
9,18
